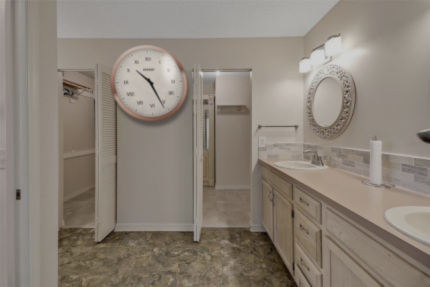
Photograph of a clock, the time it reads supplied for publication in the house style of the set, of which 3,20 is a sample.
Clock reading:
10,26
